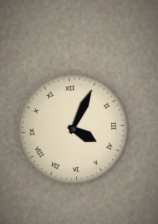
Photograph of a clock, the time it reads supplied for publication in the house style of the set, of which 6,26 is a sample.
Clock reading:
4,05
